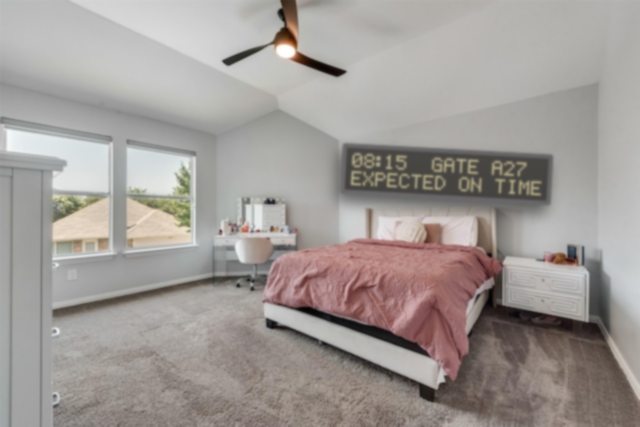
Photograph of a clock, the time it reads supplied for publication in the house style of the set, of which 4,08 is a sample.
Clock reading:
8,15
